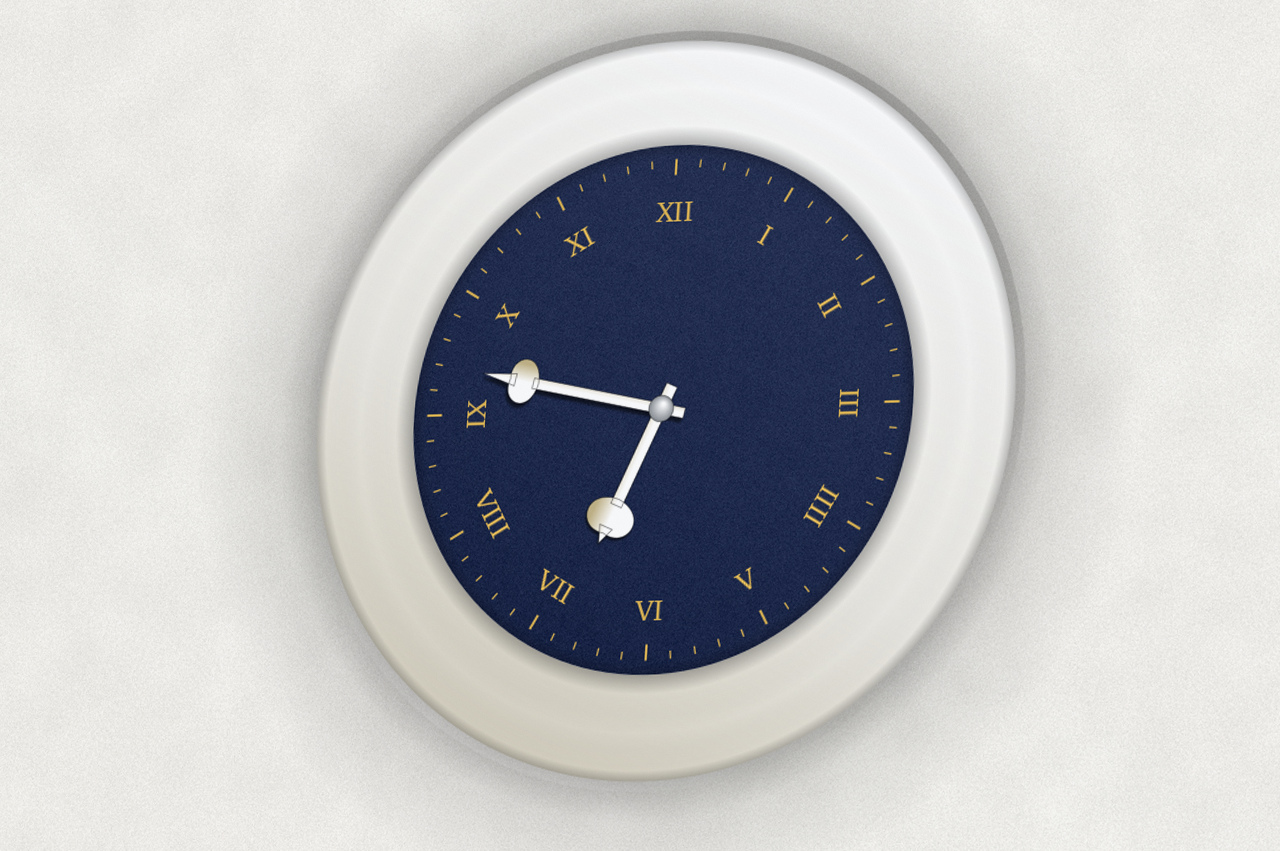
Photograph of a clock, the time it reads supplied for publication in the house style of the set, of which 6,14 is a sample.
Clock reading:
6,47
